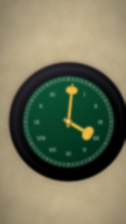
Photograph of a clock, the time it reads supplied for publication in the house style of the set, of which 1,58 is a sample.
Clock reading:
4,01
